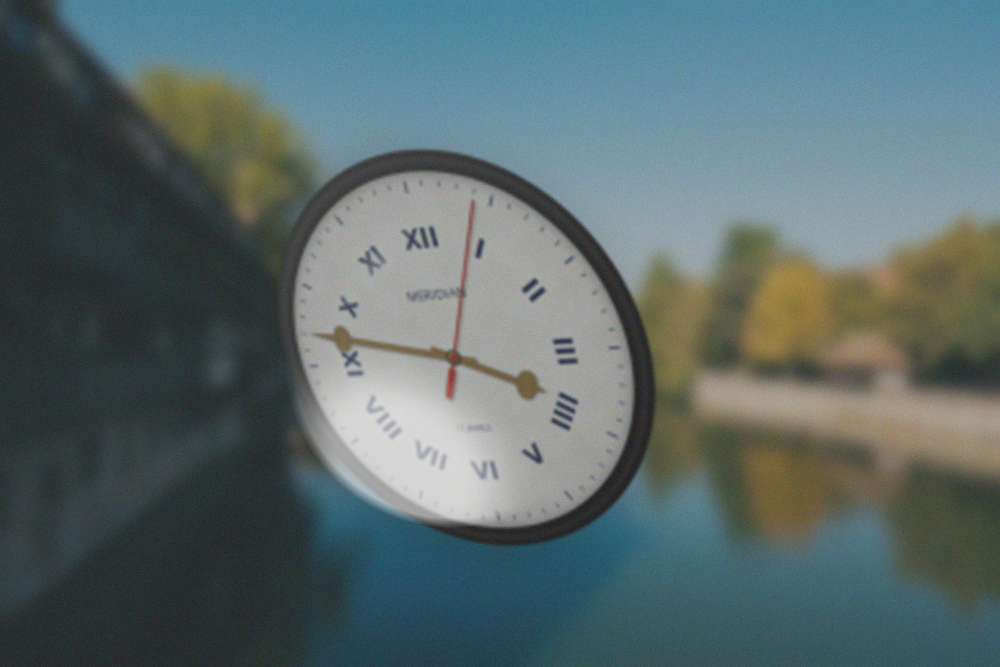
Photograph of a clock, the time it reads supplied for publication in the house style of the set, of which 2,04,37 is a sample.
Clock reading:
3,47,04
